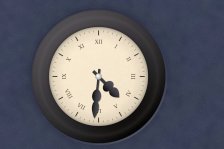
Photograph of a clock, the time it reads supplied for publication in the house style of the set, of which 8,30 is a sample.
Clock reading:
4,31
